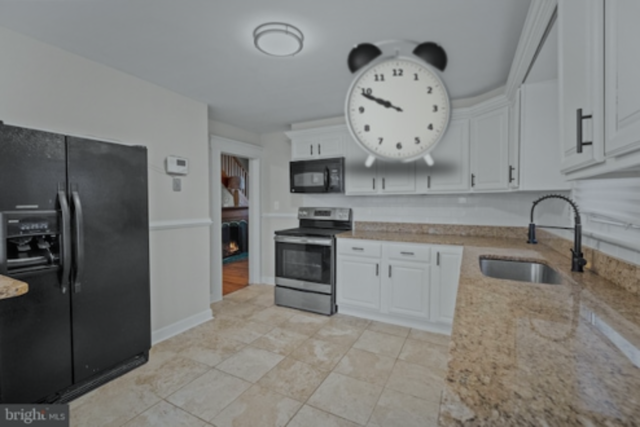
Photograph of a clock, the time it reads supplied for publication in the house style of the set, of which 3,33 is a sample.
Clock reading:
9,49
